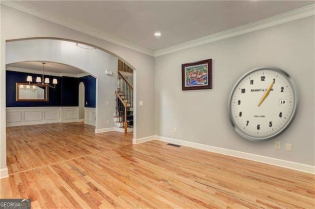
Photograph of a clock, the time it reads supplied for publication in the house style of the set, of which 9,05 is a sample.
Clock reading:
1,05
